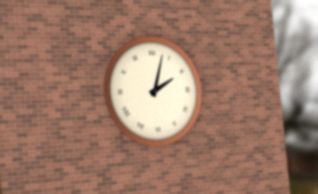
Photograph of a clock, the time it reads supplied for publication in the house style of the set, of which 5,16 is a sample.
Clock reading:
2,03
